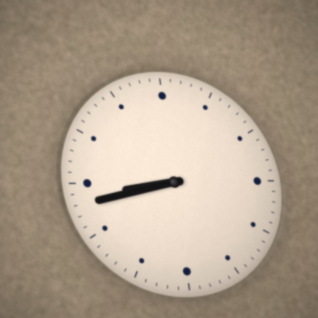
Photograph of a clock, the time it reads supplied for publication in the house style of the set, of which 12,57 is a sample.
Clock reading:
8,43
